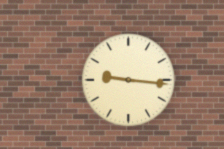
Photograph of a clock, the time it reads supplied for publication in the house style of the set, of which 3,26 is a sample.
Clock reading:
9,16
